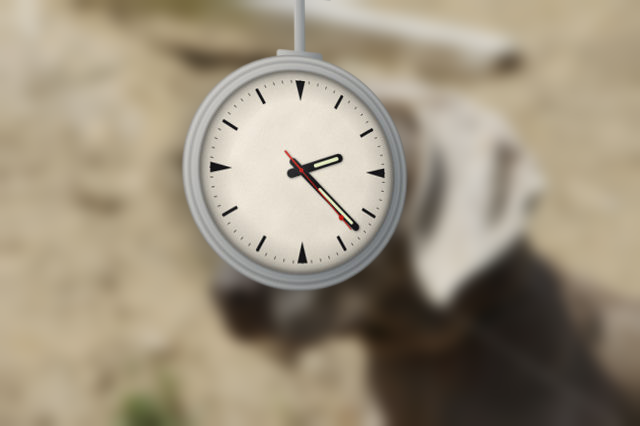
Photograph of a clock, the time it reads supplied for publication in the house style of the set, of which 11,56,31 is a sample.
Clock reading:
2,22,23
